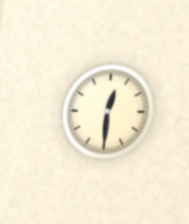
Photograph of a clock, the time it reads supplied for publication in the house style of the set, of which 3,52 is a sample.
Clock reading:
12,30
